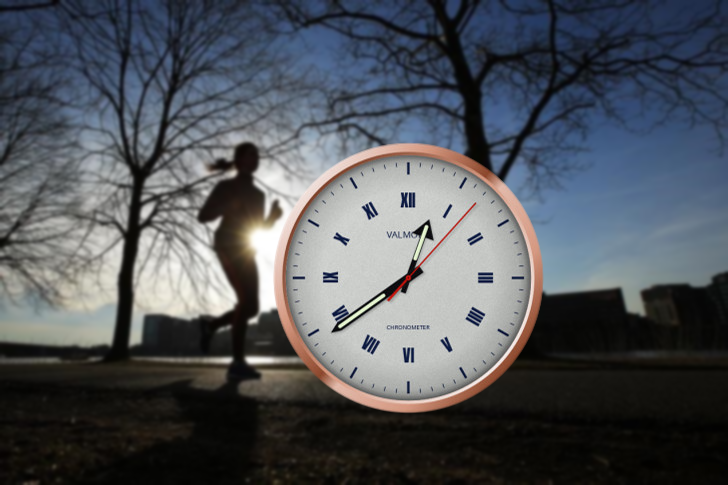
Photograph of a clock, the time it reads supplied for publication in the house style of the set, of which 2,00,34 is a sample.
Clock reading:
12,39,07
